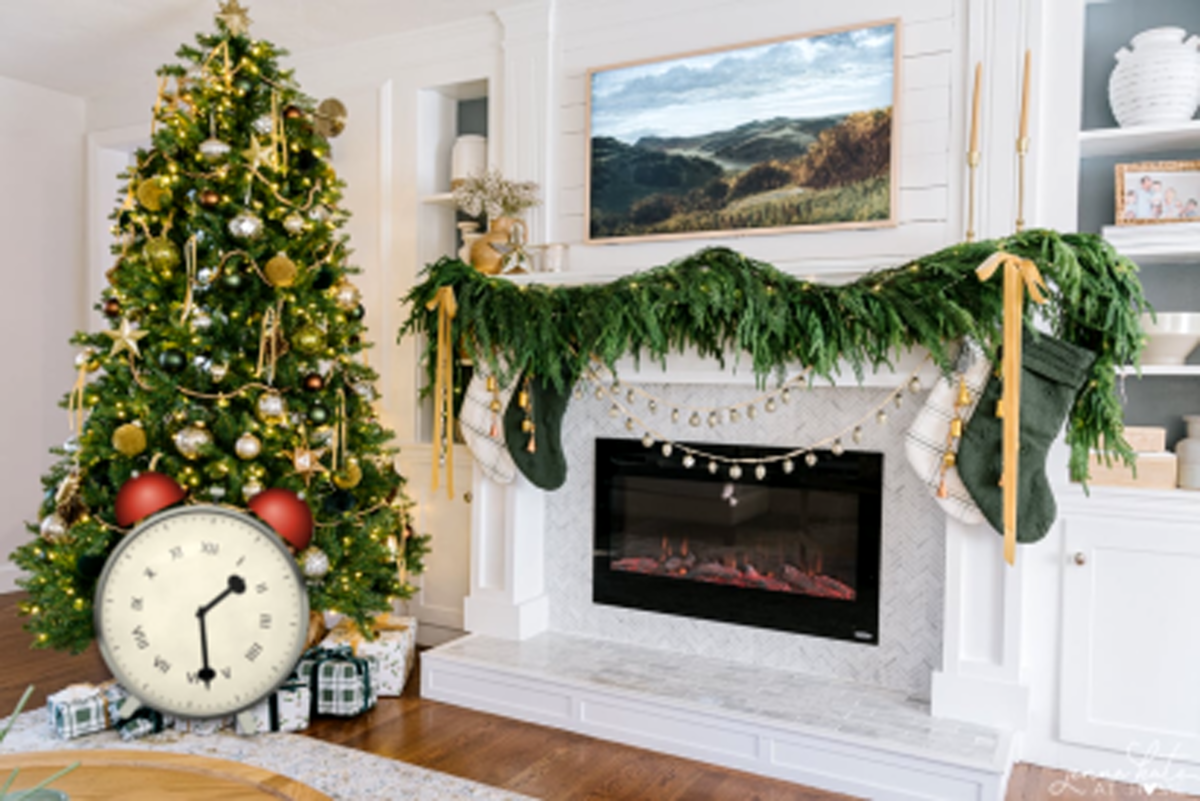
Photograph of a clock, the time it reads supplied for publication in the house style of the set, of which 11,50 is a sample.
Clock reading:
1,28
